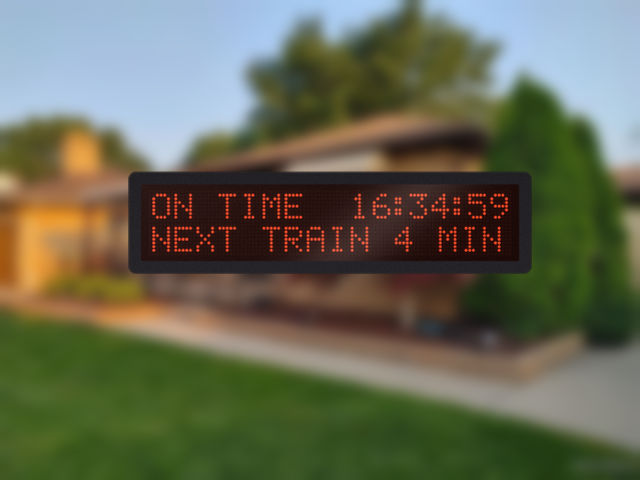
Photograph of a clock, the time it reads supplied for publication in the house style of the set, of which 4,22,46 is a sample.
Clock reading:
16,34,59
